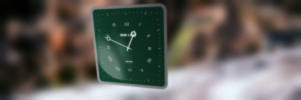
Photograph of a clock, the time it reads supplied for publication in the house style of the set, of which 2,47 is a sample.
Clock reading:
12,49
